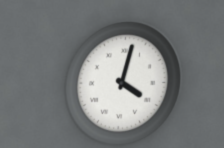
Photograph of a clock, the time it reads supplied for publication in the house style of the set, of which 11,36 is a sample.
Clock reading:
4,02
